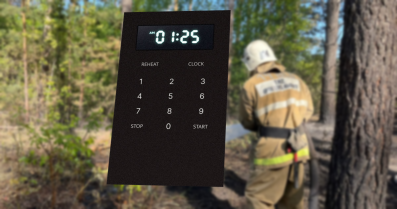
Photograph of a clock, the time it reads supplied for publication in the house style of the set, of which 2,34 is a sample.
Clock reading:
1,25
